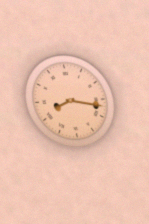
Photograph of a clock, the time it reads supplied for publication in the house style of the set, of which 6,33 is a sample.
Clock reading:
8,17
